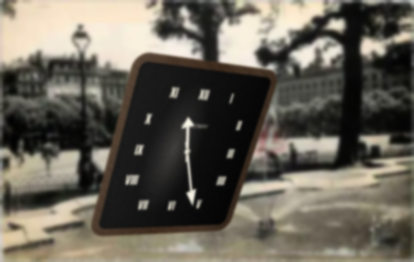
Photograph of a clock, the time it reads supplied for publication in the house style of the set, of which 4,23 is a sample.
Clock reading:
11,26
